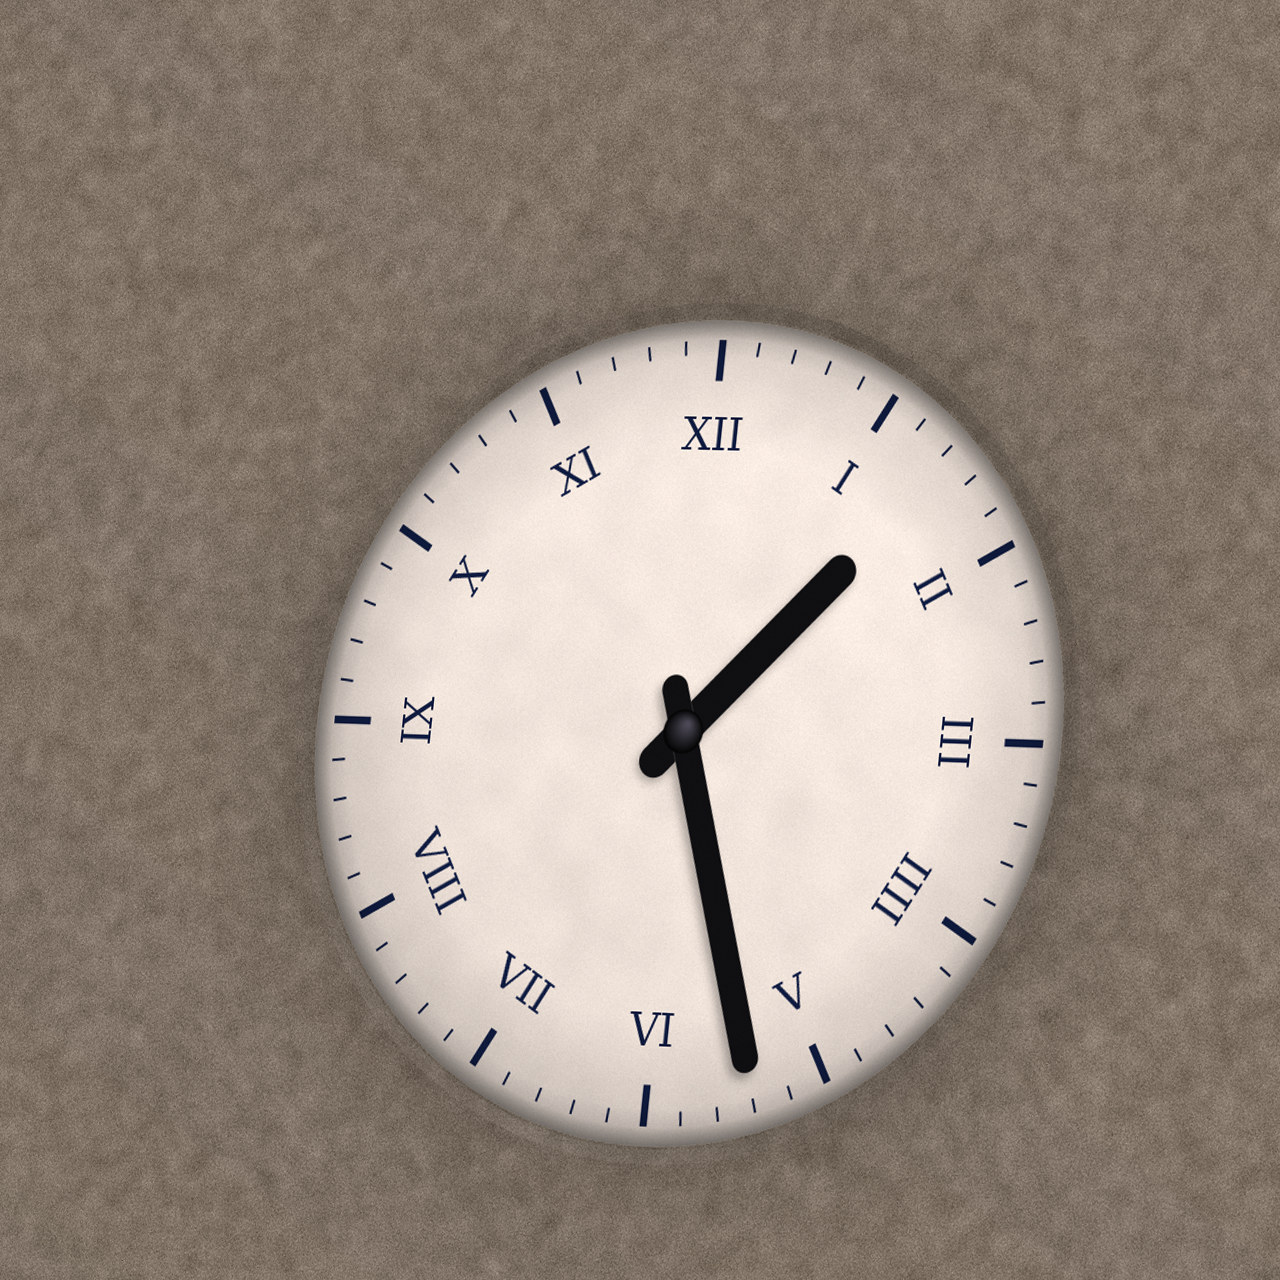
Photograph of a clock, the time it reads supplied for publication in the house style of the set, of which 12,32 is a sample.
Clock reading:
1,27
